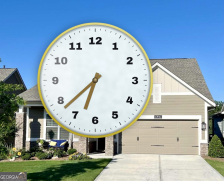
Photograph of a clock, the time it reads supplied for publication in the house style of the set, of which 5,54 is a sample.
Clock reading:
6,38
